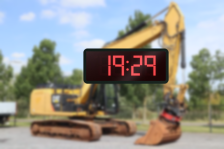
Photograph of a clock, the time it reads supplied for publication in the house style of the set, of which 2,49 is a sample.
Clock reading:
19,29
